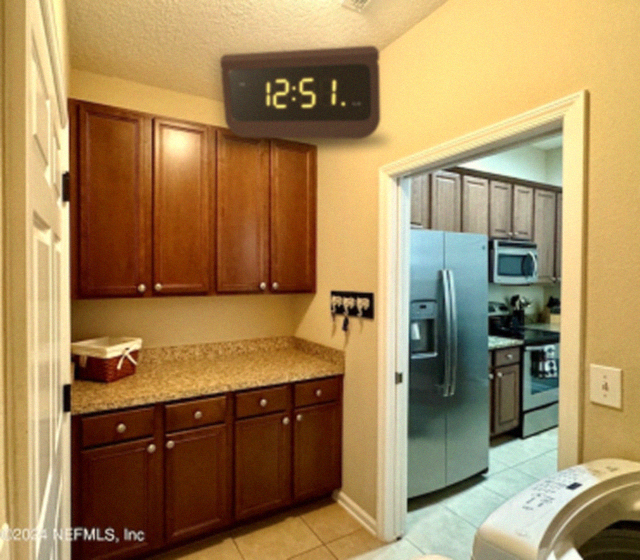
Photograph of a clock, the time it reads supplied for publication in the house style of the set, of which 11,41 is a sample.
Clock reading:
12,51
